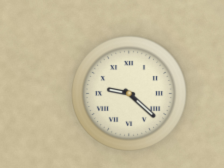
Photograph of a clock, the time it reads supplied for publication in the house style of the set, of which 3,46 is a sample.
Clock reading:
9,22
